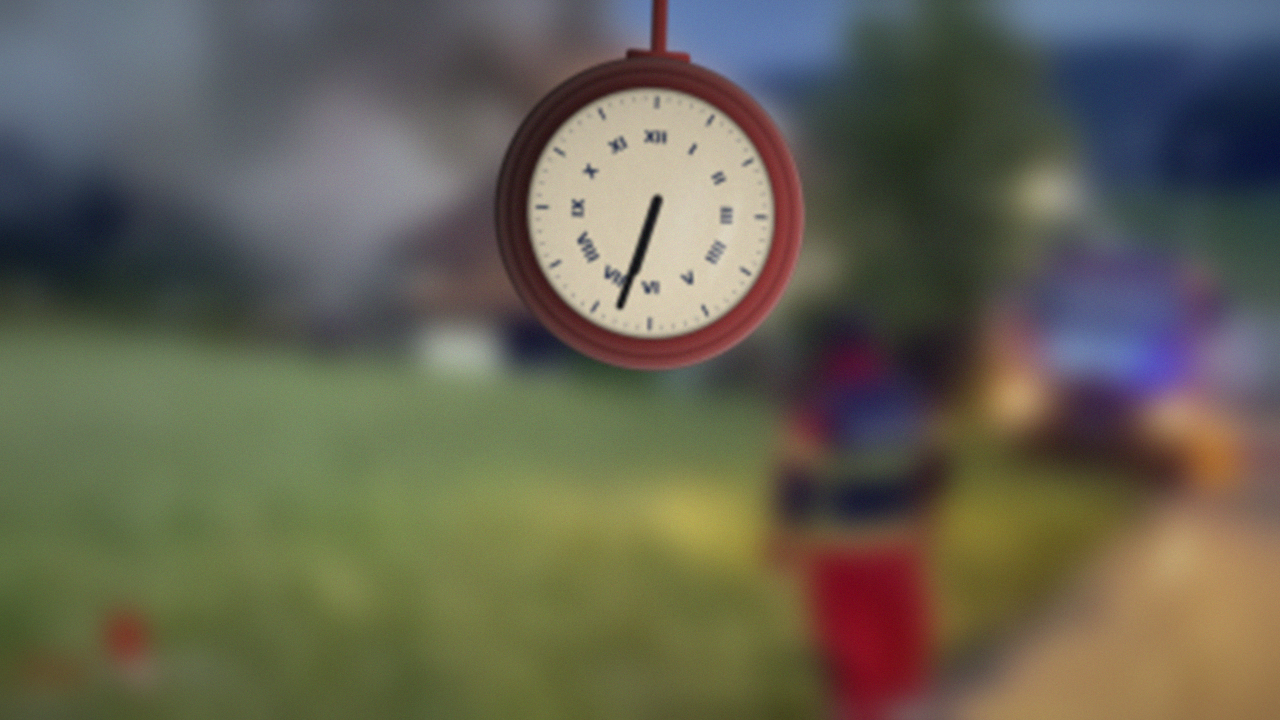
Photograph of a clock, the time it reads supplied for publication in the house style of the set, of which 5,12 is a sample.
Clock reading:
6,33
